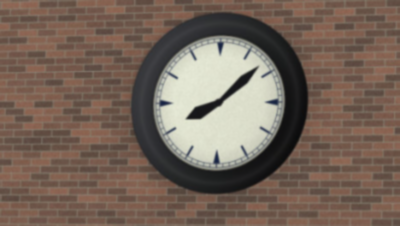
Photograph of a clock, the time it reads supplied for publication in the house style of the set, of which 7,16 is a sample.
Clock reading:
8,08
